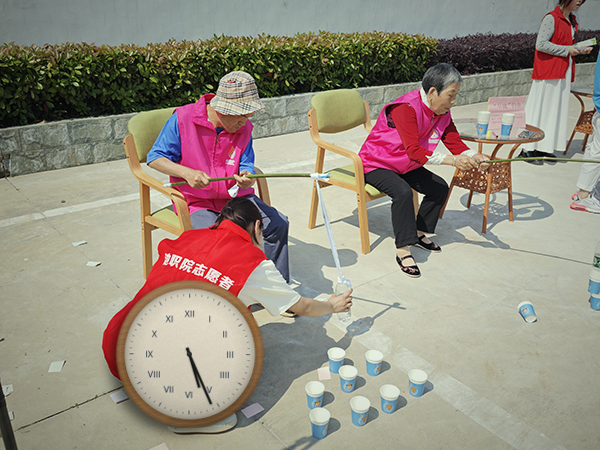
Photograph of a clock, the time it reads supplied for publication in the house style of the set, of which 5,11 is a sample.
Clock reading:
5,26
